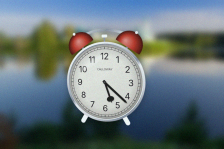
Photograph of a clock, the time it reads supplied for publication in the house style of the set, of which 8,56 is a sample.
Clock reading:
5,22
